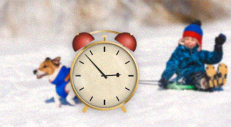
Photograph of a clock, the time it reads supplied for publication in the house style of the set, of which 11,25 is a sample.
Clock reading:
2,53
